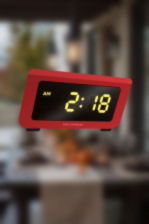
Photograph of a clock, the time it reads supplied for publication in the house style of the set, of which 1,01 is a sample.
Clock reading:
2,18
